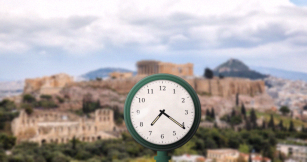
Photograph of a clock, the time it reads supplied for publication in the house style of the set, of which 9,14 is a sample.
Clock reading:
7,21
